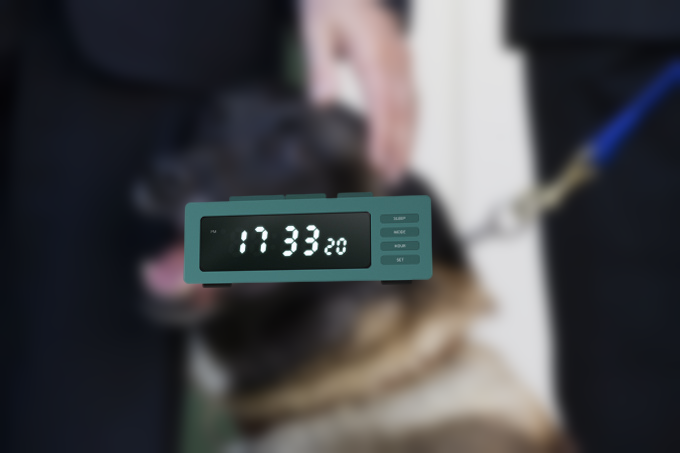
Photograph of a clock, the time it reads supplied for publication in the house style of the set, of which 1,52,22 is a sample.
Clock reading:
17,33,20
